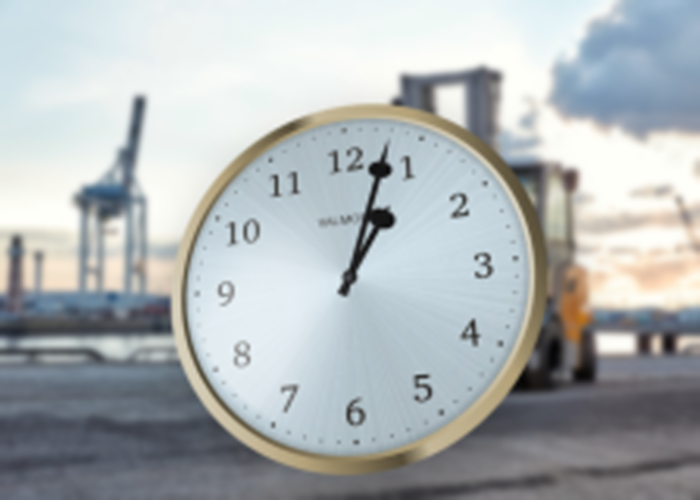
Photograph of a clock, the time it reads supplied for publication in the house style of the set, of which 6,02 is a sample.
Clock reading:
1,03
